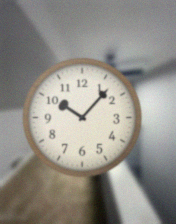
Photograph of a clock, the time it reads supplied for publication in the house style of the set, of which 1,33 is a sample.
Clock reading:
10,07
